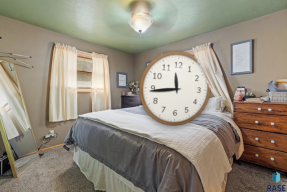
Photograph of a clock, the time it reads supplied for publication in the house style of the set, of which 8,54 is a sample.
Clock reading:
11,44
